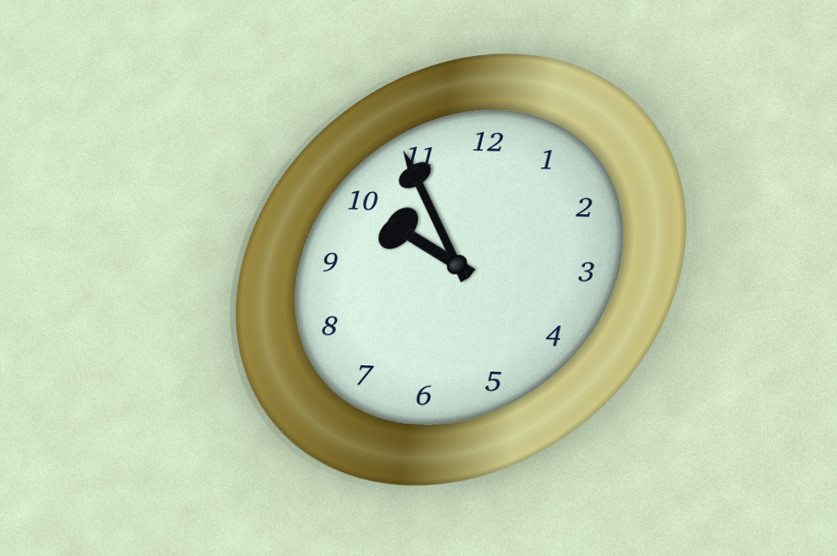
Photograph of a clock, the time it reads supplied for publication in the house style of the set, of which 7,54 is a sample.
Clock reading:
9,54
